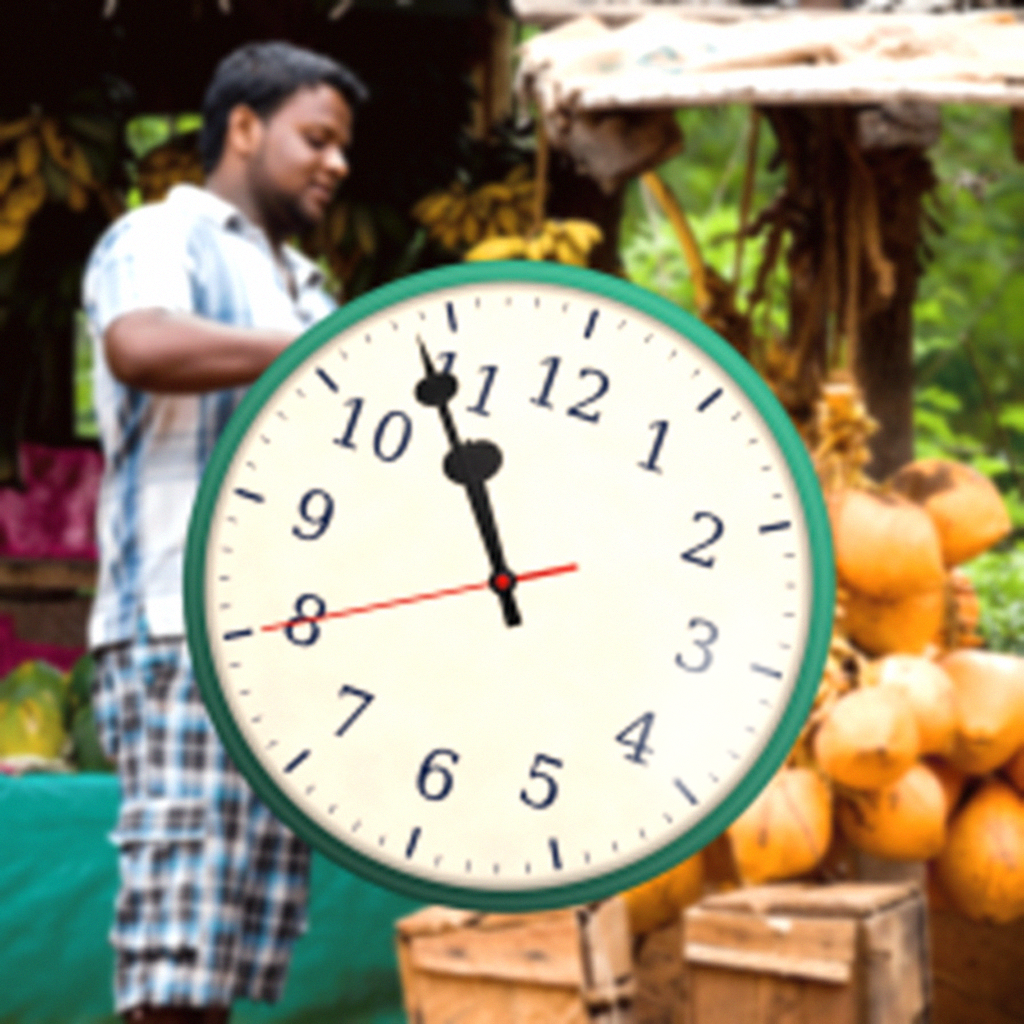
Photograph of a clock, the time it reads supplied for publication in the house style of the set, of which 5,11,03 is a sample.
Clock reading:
10,53,40
